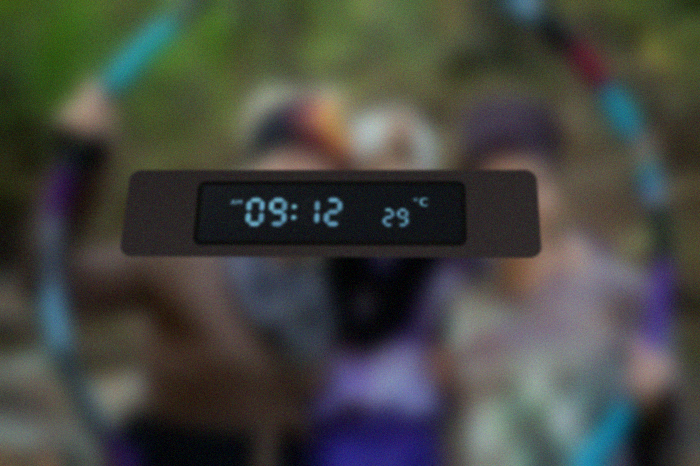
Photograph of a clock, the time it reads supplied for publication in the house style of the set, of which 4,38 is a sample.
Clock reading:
9,12
